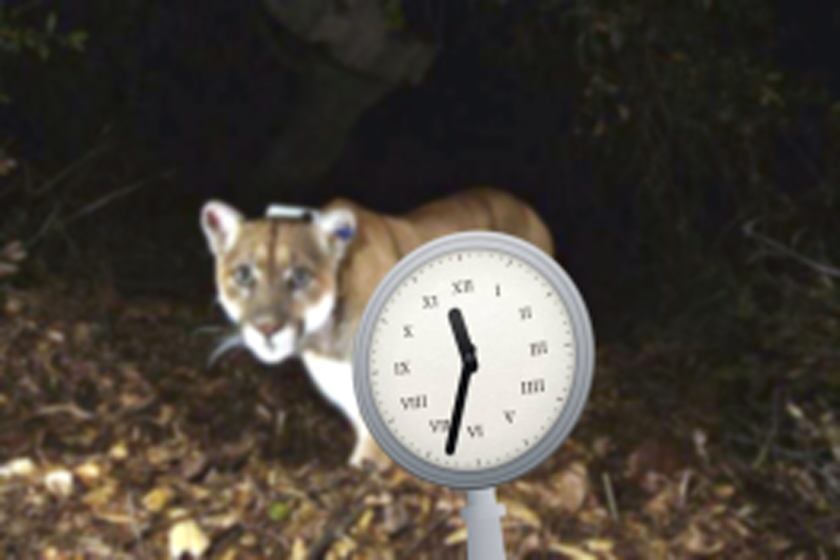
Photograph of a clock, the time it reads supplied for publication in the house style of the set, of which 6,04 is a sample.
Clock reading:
11,33
